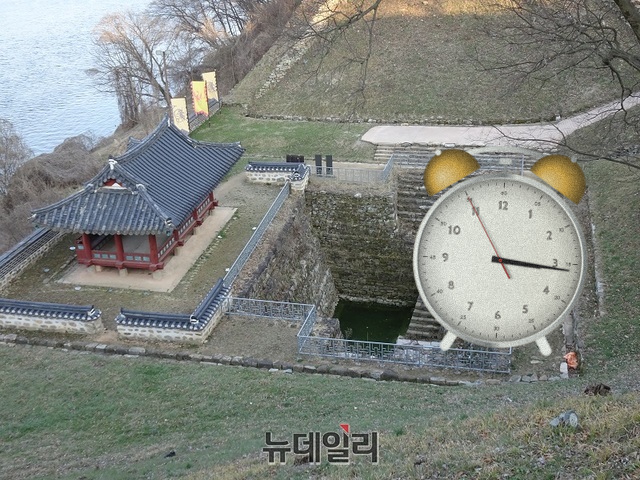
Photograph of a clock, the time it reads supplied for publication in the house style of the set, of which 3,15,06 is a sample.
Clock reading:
3,15,55
